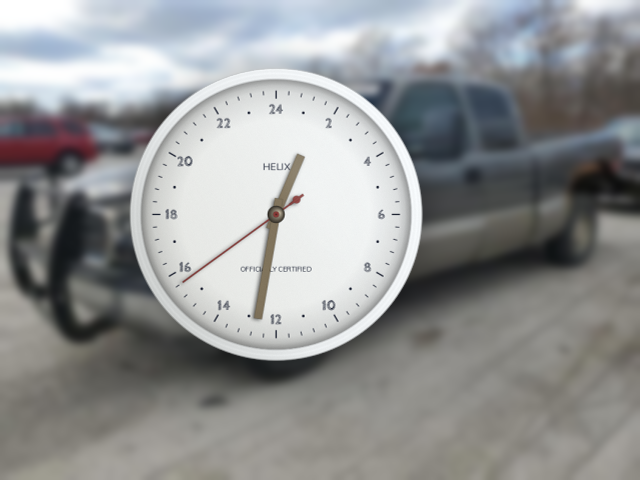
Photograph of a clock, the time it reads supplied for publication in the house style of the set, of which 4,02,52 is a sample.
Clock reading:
1,31,39
